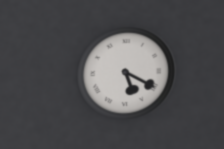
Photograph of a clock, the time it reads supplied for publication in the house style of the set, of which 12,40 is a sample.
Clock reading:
5,20
